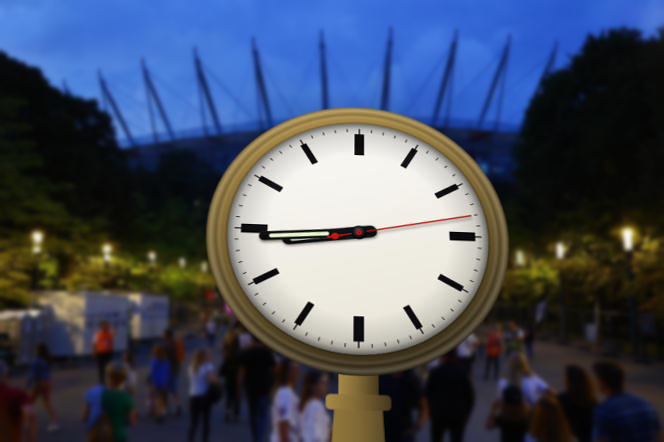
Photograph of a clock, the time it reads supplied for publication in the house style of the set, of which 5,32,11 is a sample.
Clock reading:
8,44,13
